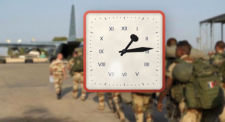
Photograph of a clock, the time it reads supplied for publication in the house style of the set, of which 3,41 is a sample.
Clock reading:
1,14
